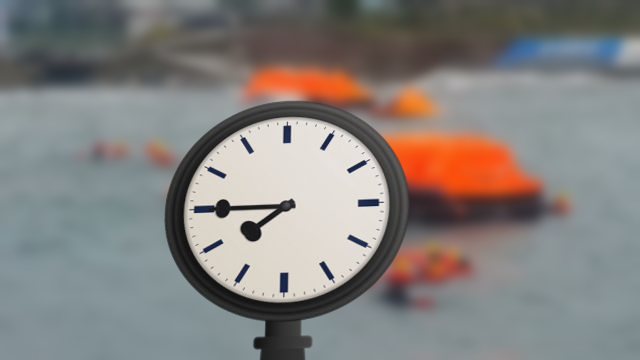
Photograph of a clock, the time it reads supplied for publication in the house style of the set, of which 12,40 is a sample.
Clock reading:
7,45
